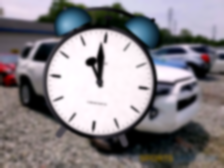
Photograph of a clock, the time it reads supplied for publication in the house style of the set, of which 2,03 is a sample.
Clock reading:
10,59
